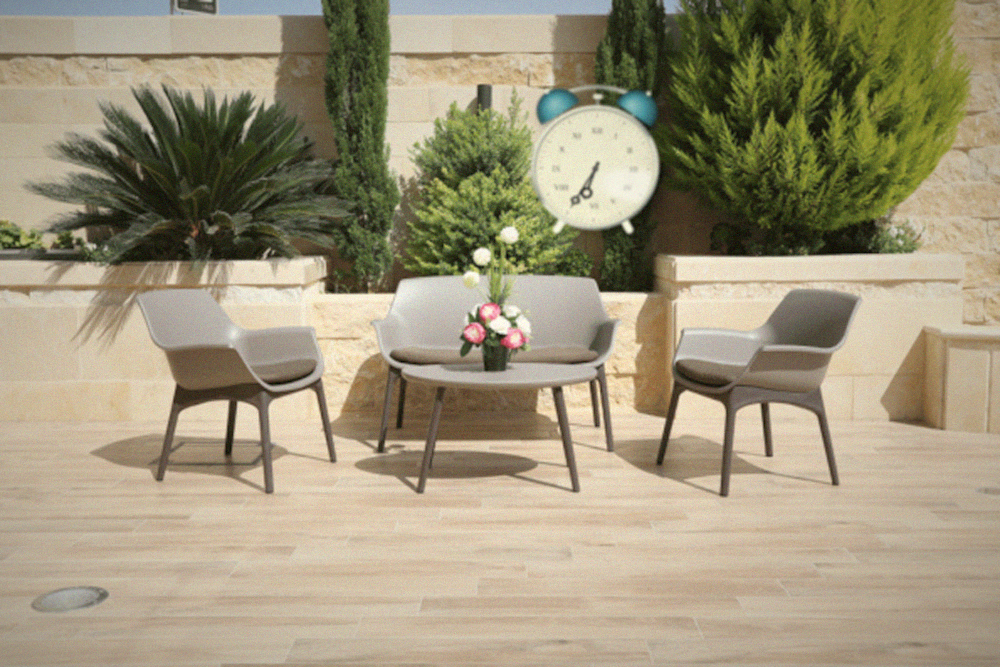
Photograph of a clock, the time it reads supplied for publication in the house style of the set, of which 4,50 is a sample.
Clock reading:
6,35
